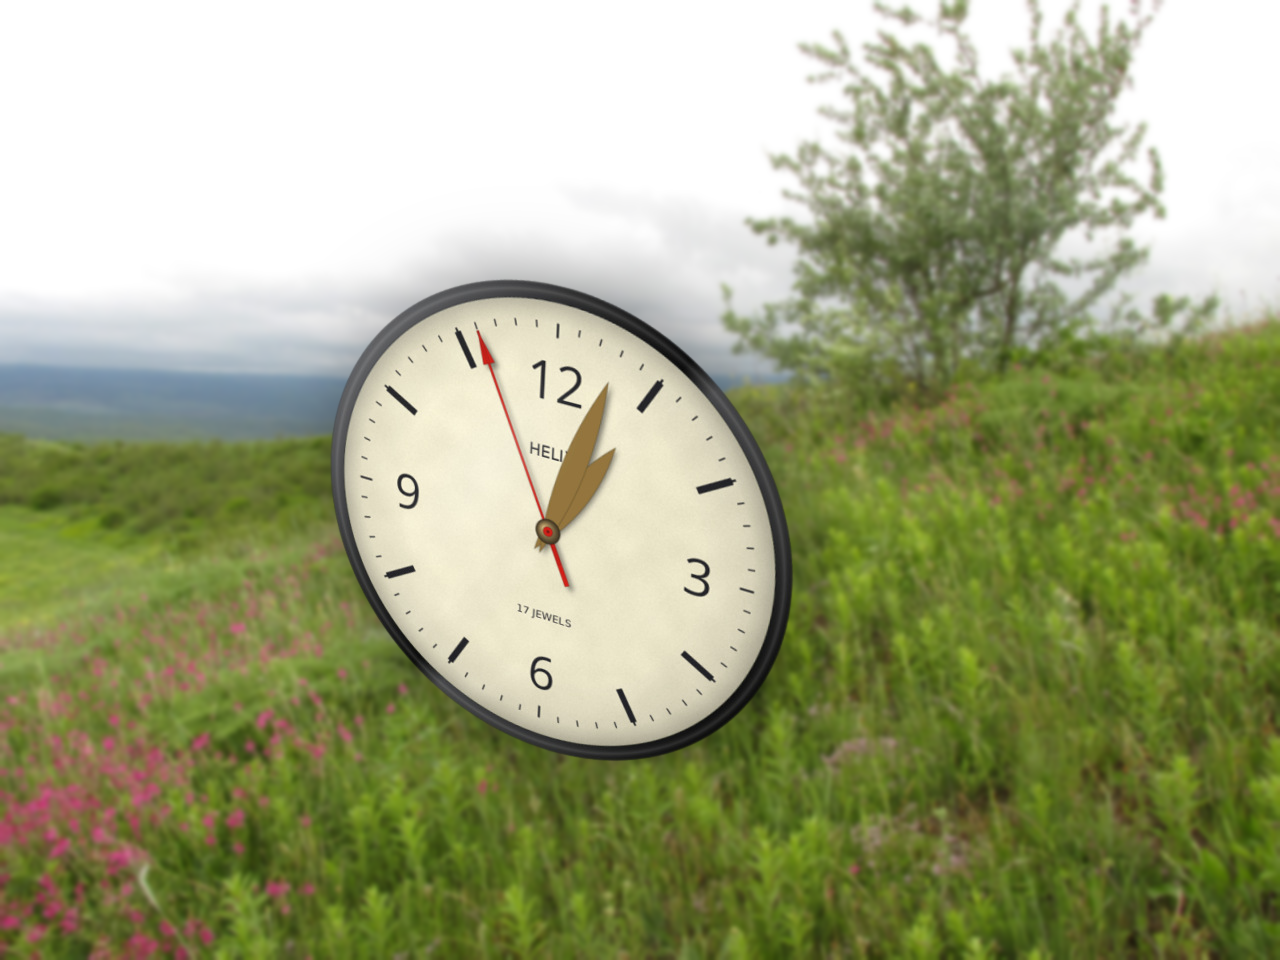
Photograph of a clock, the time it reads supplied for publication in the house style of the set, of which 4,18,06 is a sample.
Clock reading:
1,02,56
